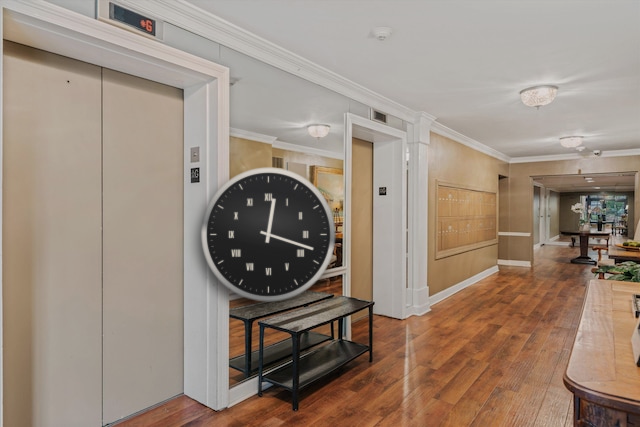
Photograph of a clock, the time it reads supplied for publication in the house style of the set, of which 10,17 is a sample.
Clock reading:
12,18
